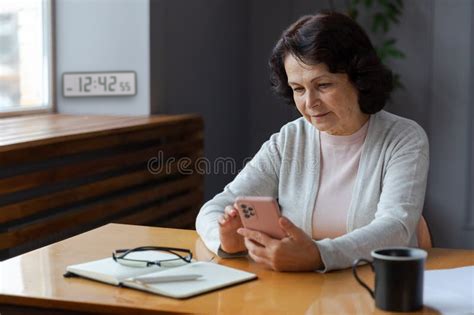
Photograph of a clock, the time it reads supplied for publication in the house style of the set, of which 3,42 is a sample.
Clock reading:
12,42
